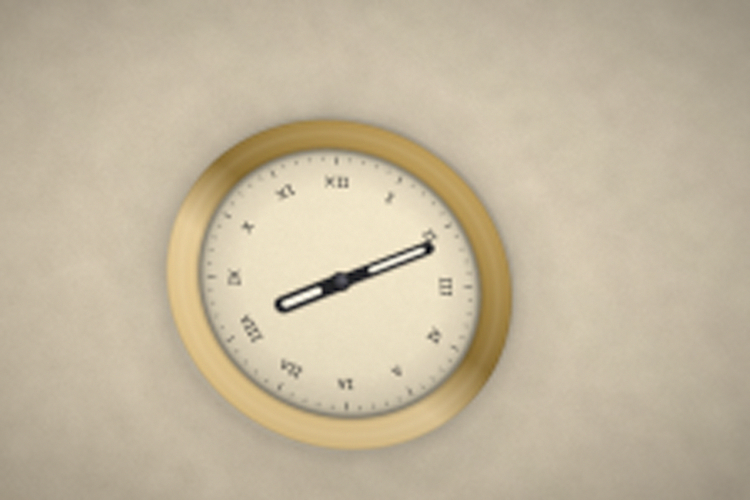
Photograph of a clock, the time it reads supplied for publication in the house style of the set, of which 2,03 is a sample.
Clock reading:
8,11
